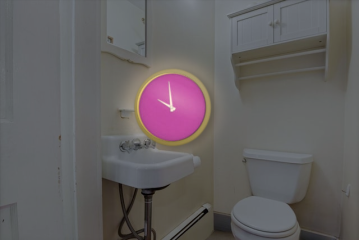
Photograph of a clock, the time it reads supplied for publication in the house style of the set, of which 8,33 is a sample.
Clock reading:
9,59
